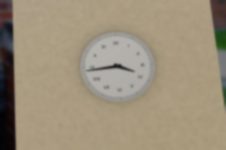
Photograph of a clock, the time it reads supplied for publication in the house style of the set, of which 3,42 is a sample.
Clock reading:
3,44
